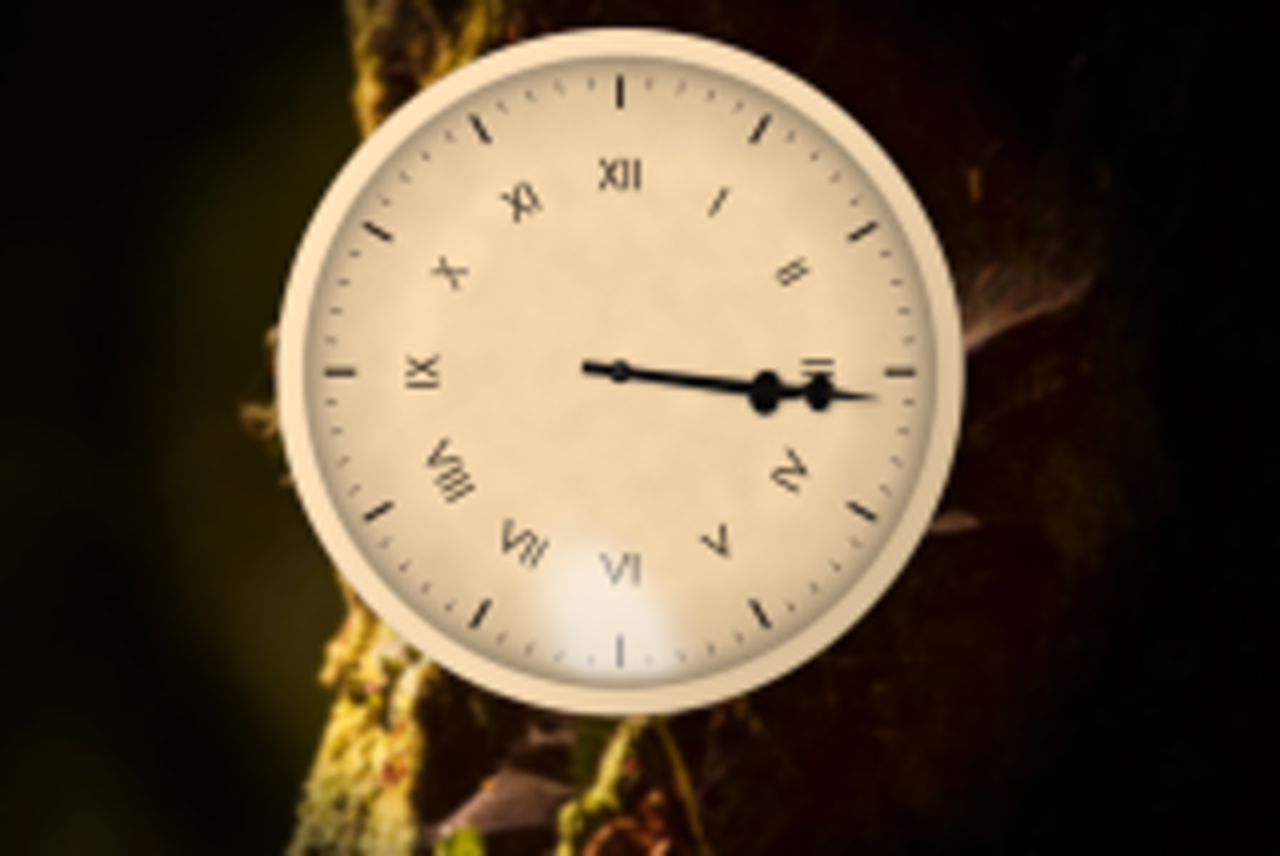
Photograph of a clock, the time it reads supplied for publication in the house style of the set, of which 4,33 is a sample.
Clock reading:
3,16
